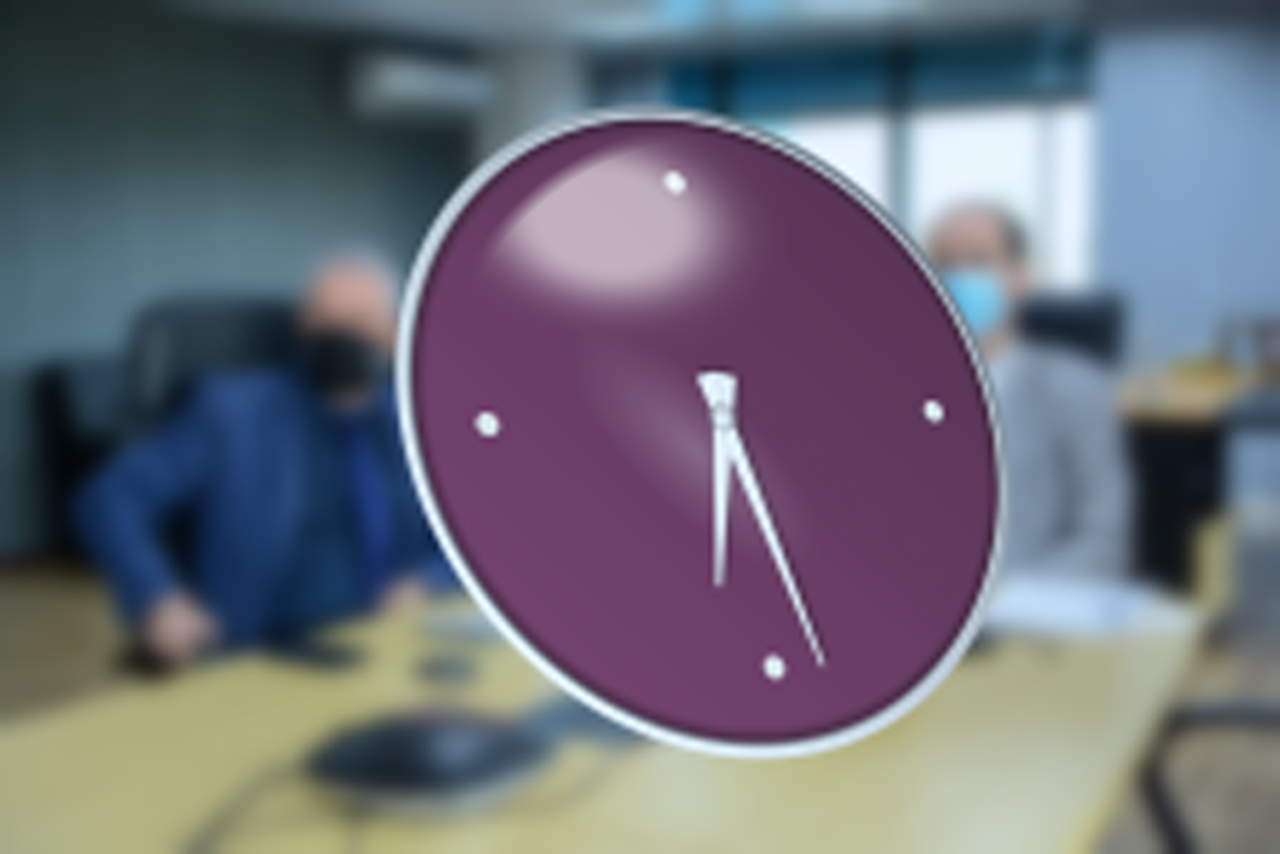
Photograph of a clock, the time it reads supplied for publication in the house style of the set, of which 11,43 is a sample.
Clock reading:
6,28
